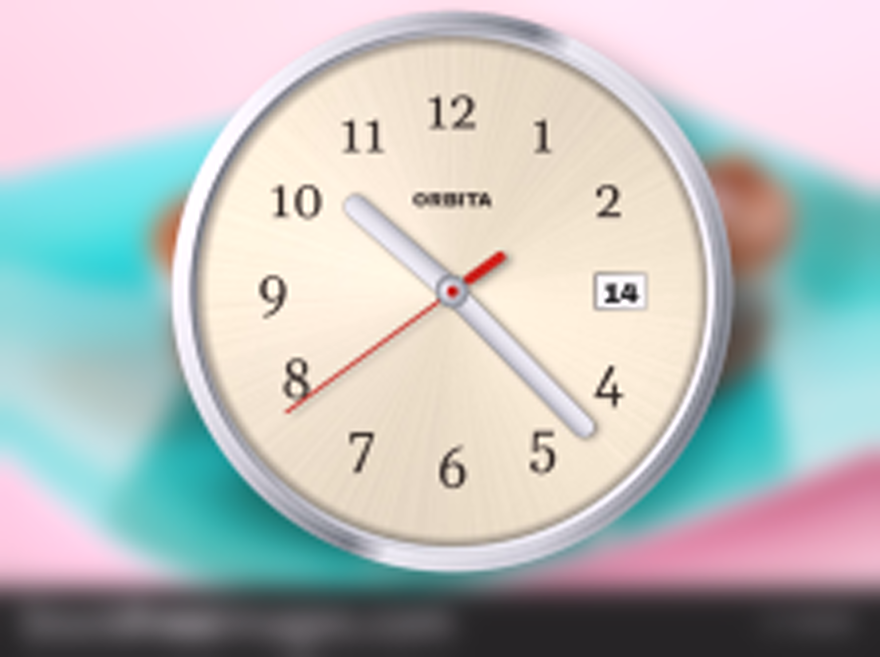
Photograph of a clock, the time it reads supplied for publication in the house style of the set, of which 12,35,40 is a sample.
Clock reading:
10,22,39
